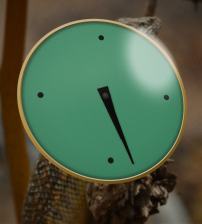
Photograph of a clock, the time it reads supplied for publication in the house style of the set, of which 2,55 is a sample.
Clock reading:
5,27
